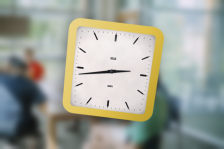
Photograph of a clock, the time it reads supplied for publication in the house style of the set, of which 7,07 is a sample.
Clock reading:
2,43
